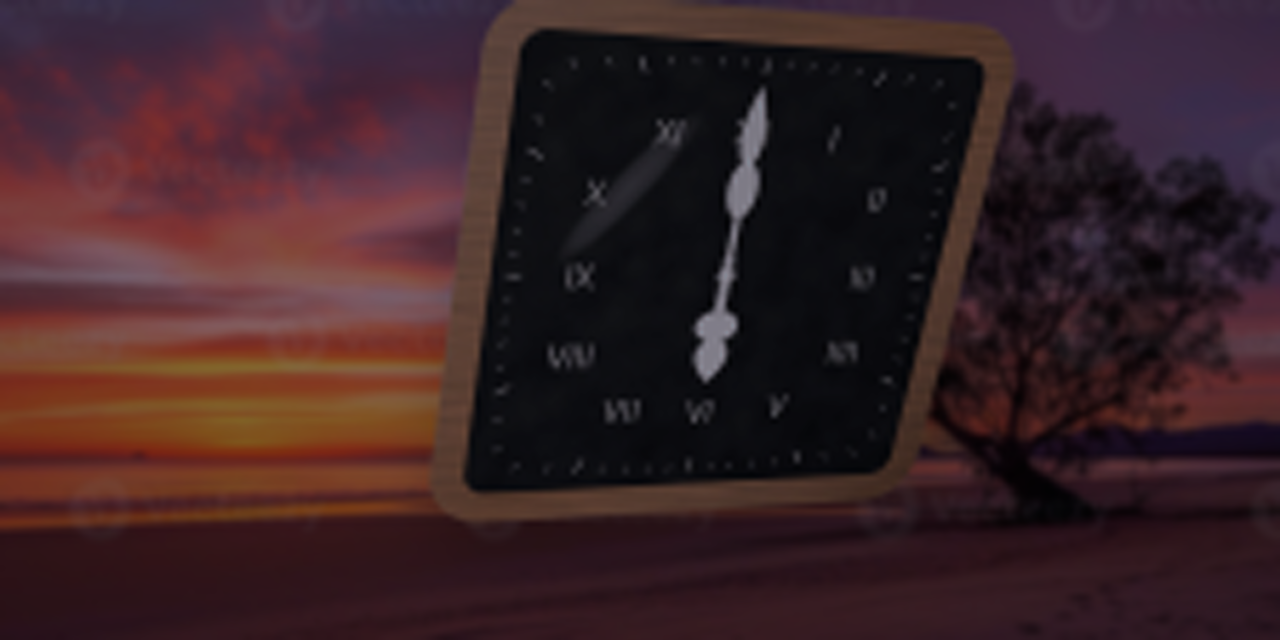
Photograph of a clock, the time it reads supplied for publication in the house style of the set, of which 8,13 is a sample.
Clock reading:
6,00
